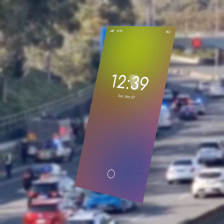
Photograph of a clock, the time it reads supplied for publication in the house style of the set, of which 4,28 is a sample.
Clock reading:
12,39
